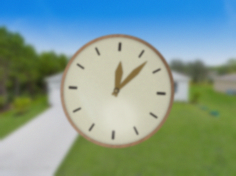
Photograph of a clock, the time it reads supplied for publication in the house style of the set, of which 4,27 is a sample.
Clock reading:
12,07
